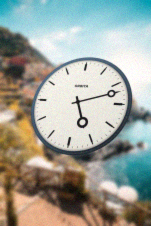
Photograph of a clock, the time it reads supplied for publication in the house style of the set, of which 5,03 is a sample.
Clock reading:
5,12
